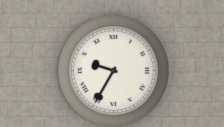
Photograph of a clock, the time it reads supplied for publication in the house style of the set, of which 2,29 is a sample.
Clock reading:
9,35
